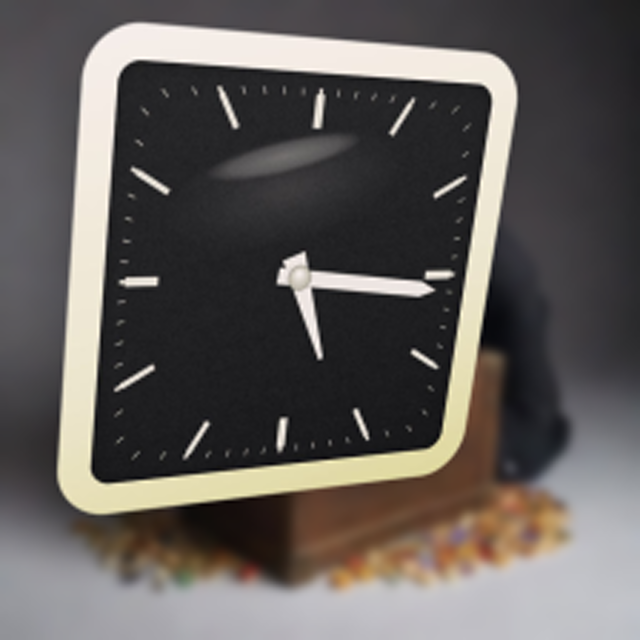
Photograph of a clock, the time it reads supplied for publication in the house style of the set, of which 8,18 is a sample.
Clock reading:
5,16
